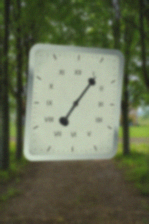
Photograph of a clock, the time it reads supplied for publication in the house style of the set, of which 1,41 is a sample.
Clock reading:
7,06
